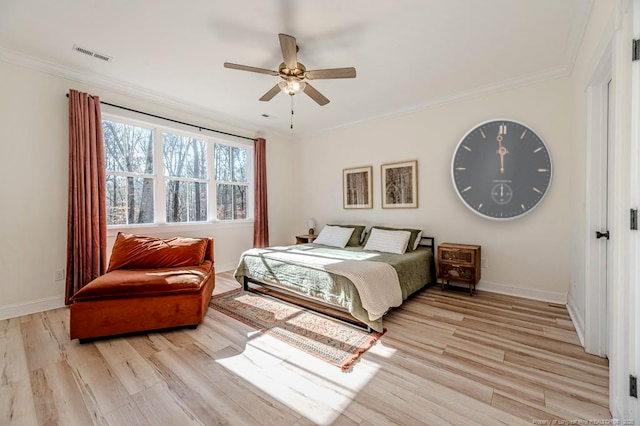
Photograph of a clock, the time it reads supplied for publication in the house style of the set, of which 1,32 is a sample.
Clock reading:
11,59
